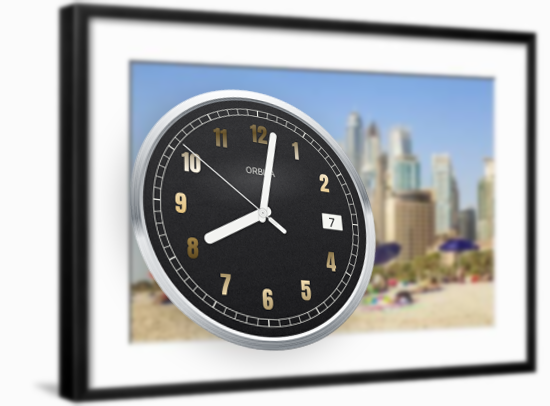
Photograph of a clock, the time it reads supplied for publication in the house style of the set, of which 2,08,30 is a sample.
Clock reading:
8,01,51
